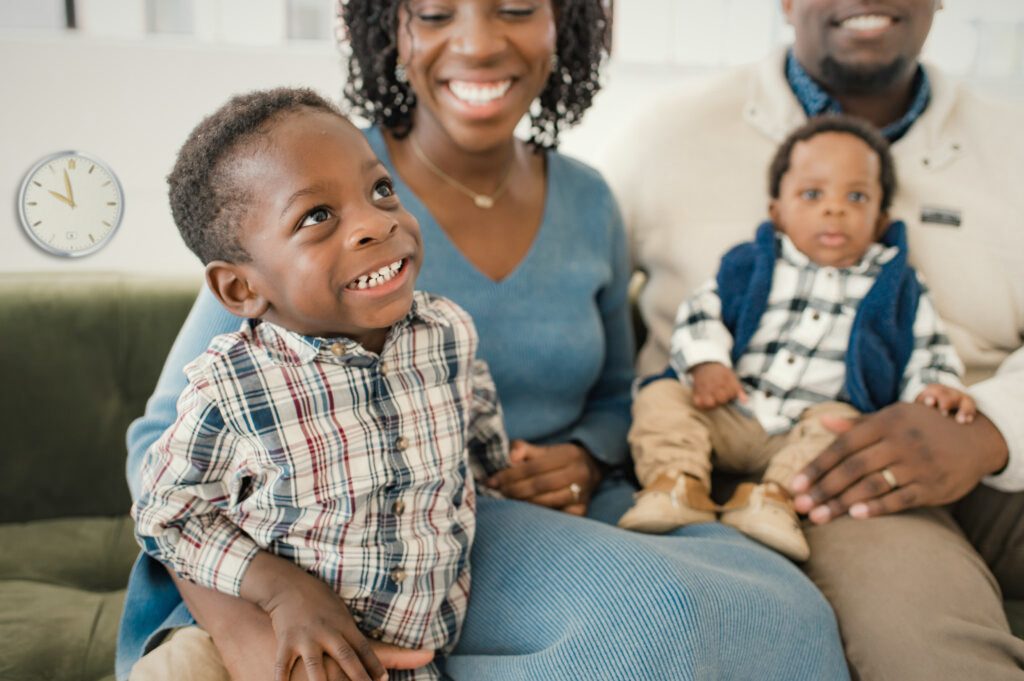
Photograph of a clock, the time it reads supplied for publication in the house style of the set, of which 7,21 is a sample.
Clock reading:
9,58
